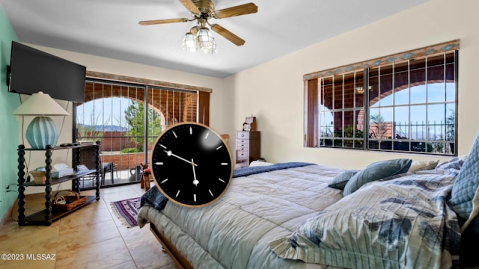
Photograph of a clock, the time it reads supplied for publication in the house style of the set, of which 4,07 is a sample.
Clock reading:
5,49
